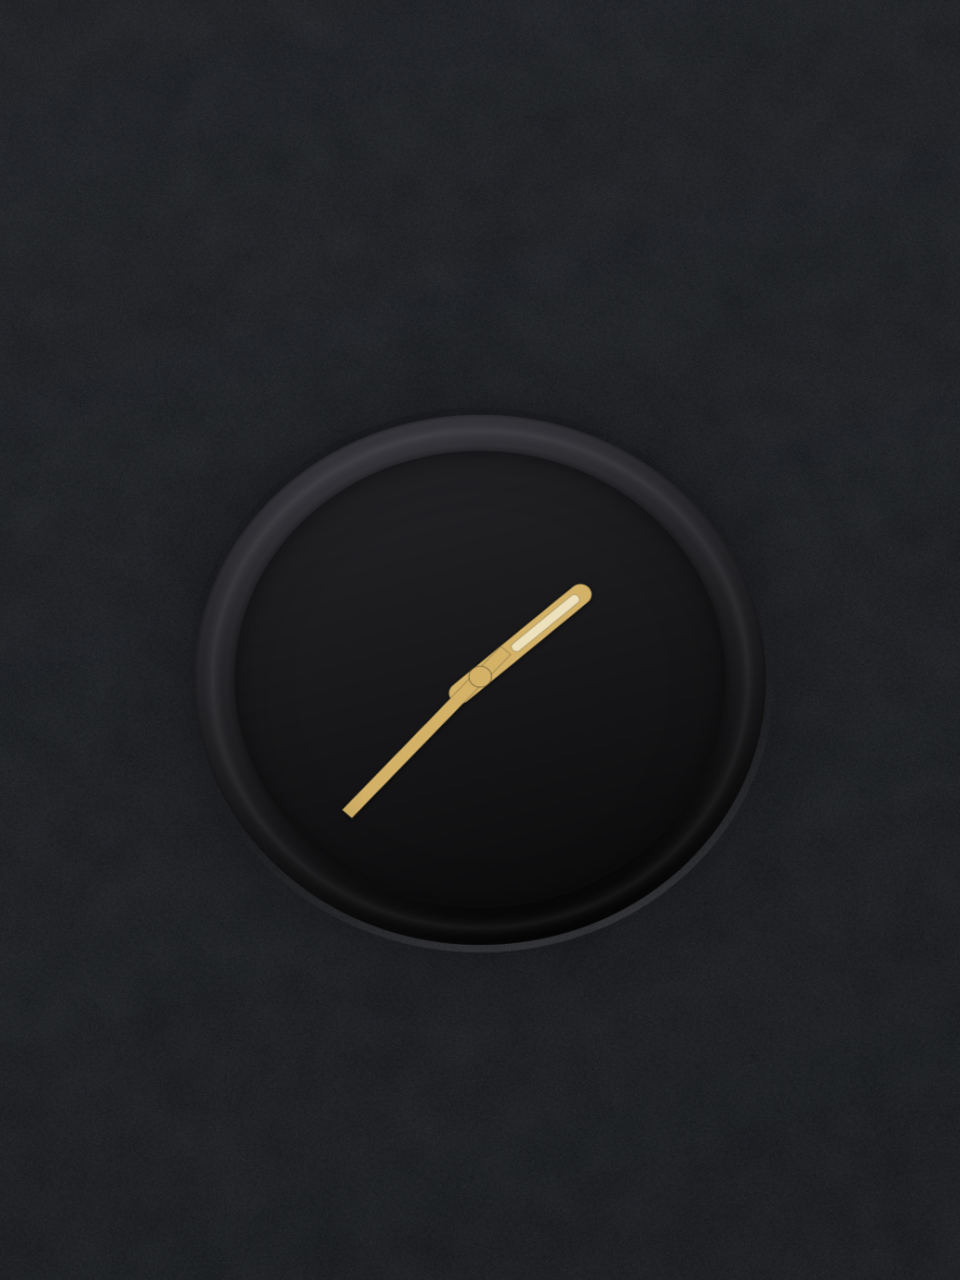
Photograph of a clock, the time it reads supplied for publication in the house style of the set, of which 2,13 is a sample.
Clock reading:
1,37
